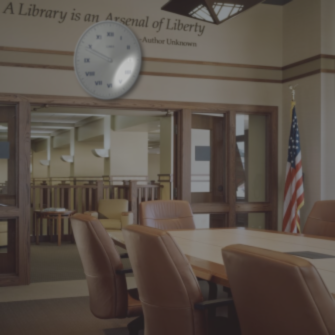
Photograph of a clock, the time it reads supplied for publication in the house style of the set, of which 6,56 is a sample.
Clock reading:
9,49
